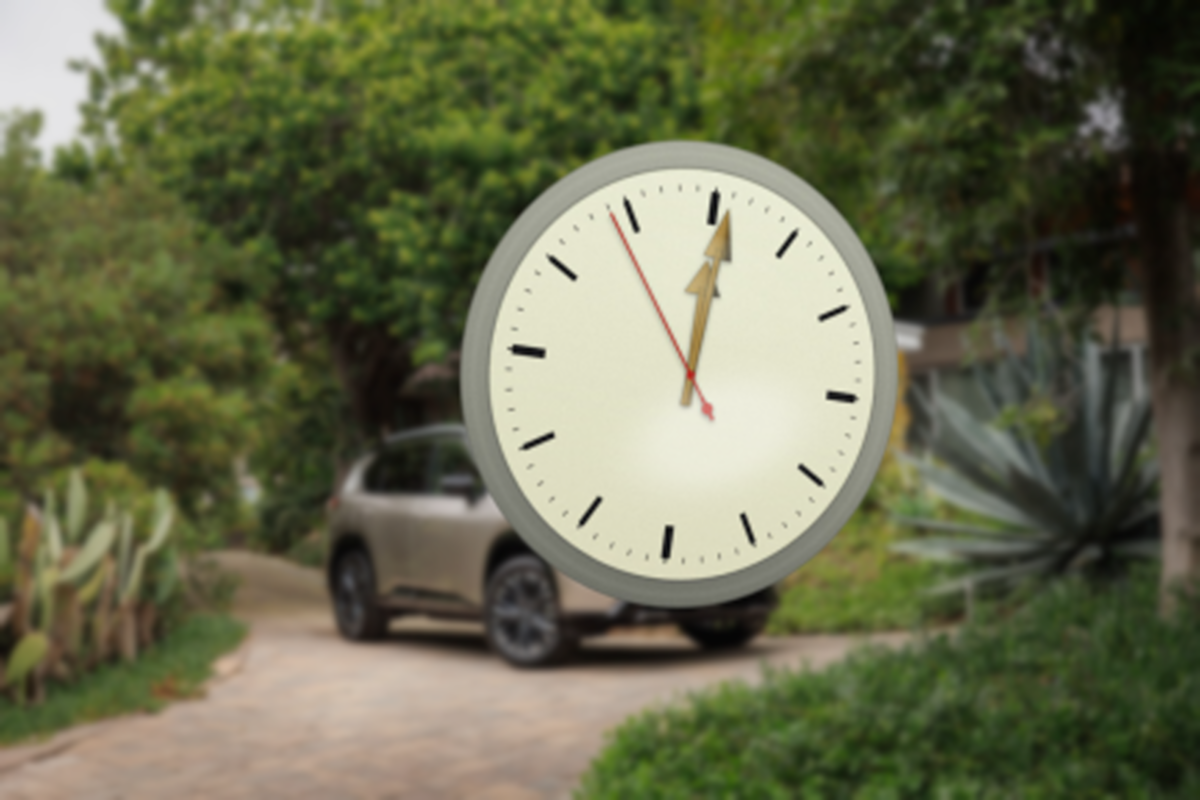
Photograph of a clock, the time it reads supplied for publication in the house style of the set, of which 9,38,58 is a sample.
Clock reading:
12,00,54
